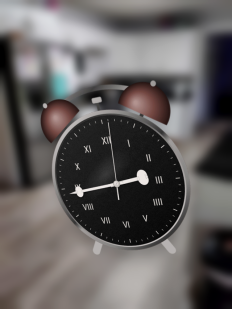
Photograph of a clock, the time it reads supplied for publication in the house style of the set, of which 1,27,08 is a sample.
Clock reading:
2,44,01
